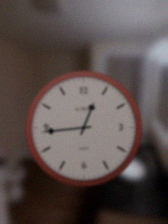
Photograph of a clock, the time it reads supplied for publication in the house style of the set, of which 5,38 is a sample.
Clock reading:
12,44
